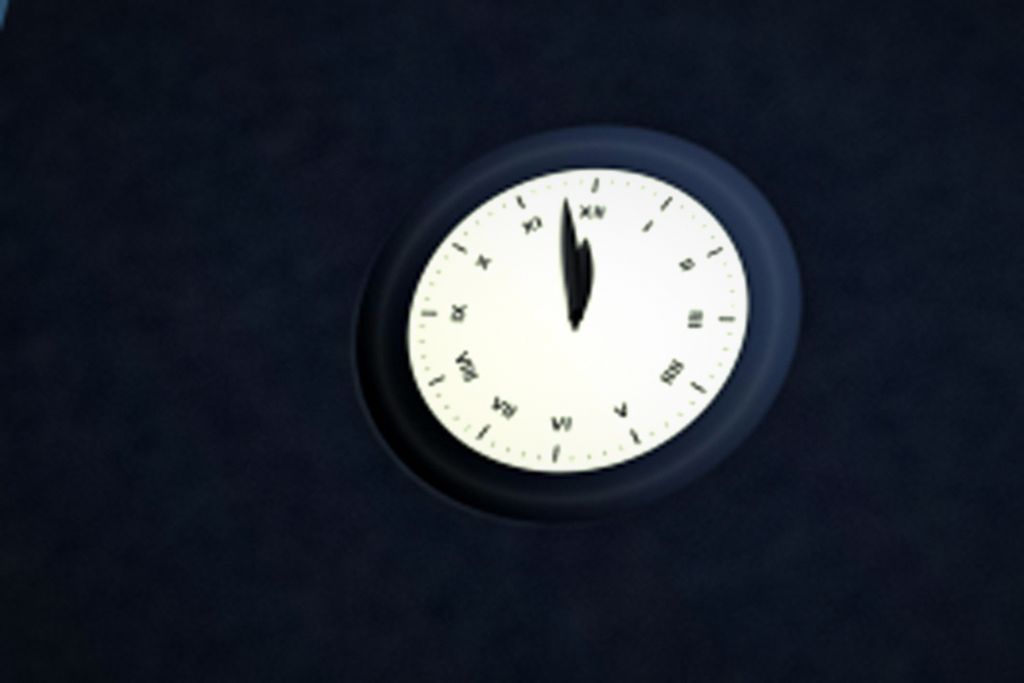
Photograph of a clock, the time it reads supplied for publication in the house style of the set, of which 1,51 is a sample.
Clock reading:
11,58
